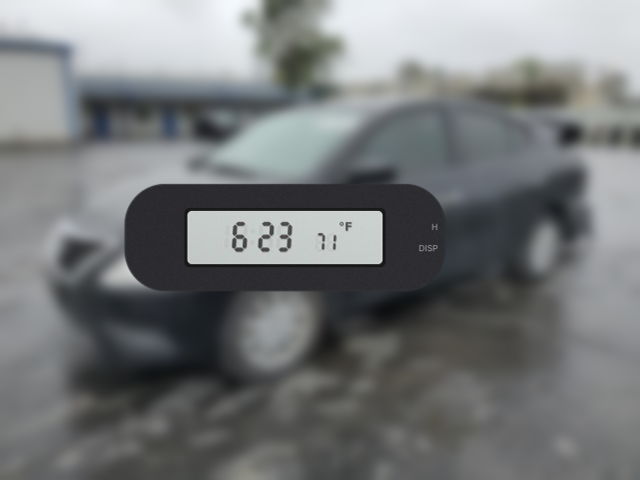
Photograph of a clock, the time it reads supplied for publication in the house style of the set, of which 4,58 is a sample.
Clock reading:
6,23
